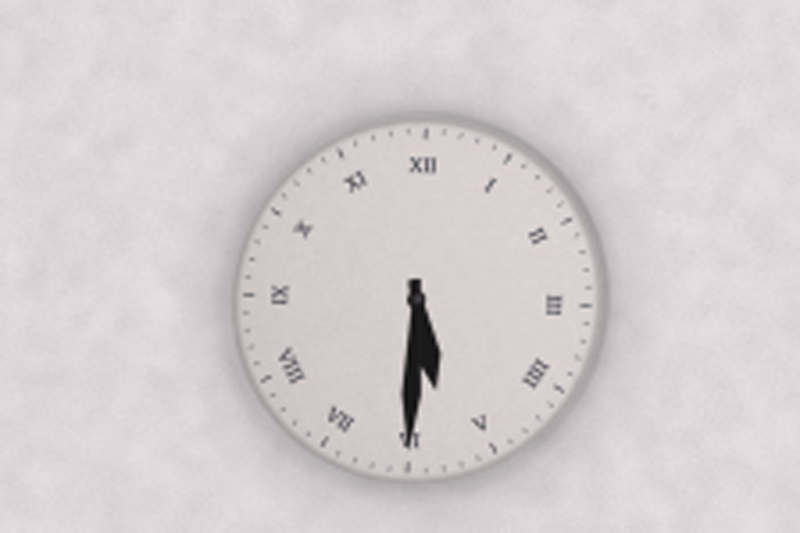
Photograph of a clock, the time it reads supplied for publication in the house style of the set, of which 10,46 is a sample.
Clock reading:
5,30
